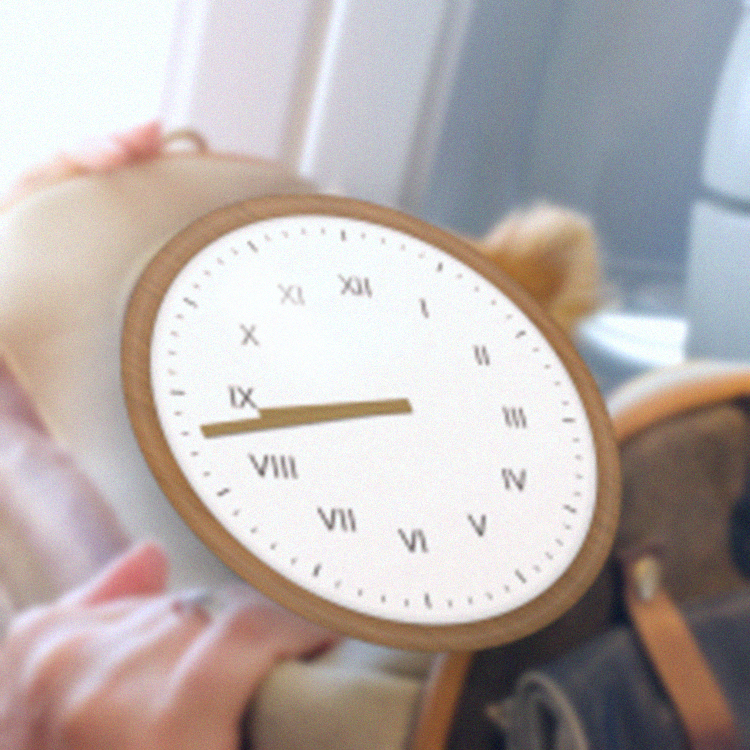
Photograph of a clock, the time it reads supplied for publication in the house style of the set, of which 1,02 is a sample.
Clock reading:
8,43
